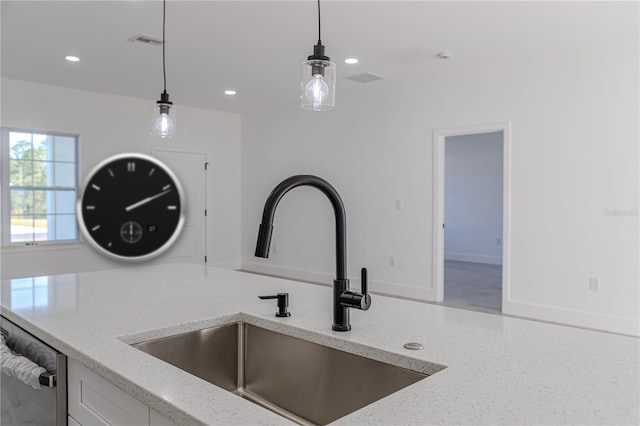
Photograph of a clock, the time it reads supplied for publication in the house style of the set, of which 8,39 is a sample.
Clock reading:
2,11
